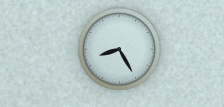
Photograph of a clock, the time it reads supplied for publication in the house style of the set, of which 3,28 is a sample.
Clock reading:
8,25
